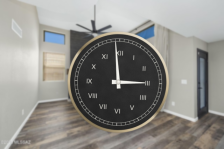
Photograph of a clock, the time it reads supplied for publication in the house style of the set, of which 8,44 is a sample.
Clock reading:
2,59
